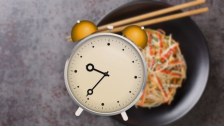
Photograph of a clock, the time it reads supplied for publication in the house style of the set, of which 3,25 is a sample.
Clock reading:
9,36
